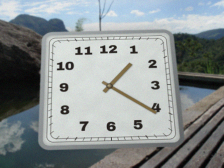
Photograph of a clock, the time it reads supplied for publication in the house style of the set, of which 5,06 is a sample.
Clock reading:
1,21
